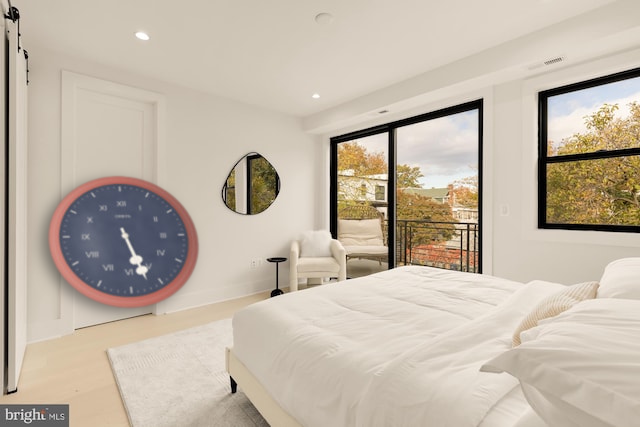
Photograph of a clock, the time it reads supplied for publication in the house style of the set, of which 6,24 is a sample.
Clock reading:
5,27
